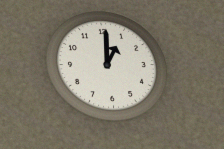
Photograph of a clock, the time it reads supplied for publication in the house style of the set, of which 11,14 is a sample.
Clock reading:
1,01
